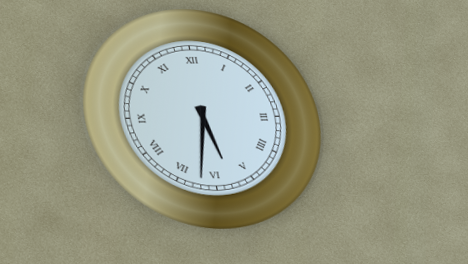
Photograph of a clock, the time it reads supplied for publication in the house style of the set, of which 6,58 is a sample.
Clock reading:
5,32
